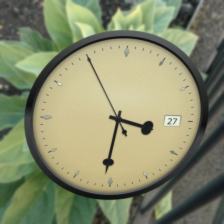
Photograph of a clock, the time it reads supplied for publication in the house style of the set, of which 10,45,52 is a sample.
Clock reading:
3,30,55
